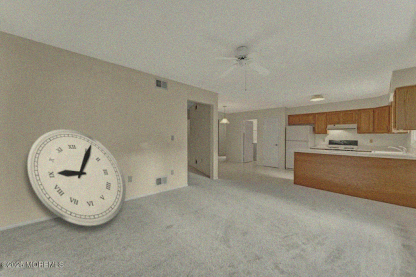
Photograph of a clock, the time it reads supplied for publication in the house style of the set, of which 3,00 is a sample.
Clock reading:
9,06
